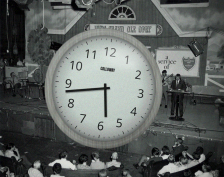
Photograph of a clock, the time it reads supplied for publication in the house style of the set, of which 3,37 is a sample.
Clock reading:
5,43
